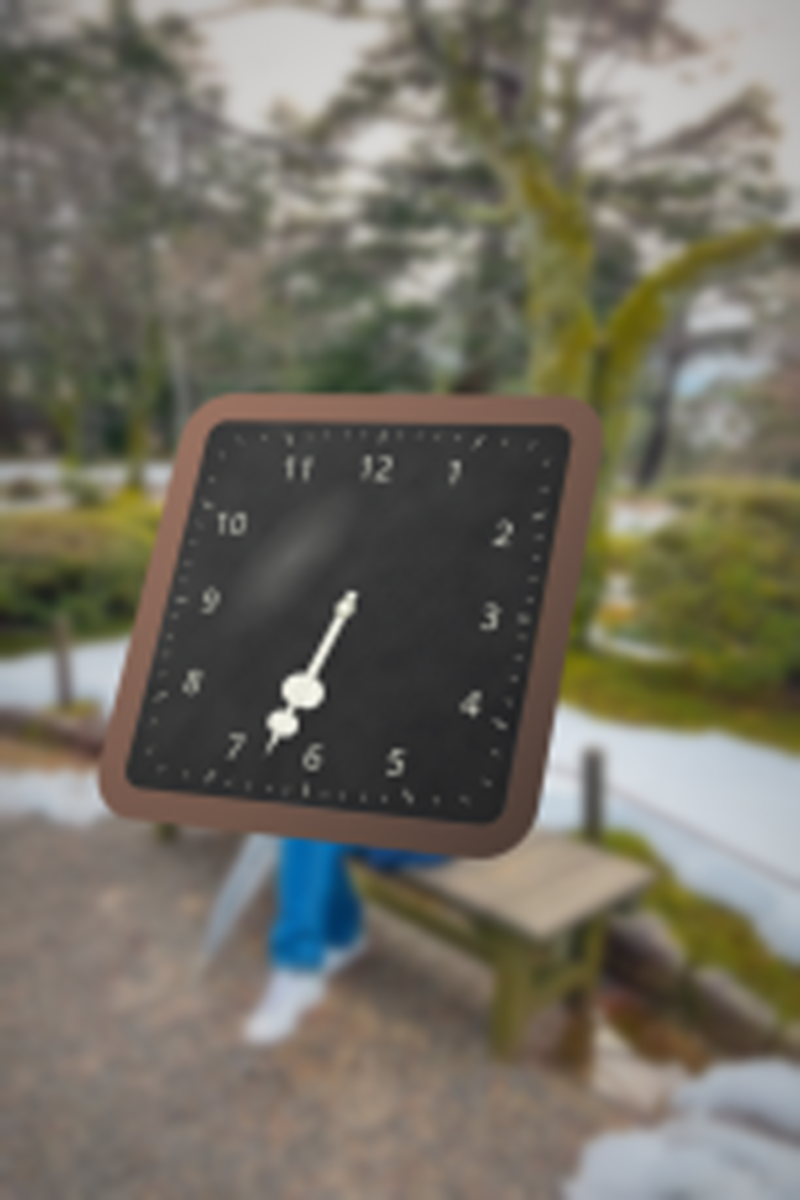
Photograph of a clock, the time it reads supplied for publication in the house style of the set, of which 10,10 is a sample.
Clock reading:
6,33
